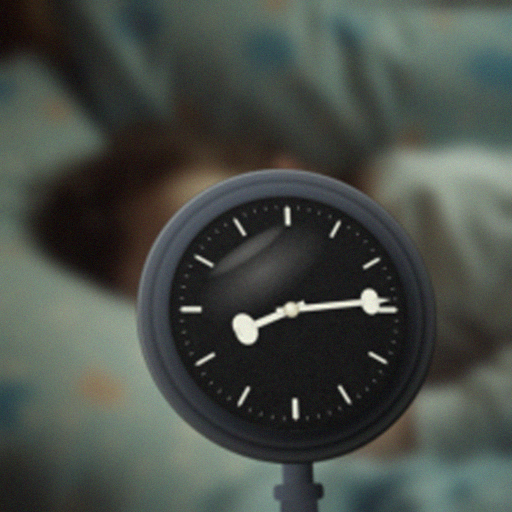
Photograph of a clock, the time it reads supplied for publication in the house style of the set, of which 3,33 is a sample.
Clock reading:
8,14
